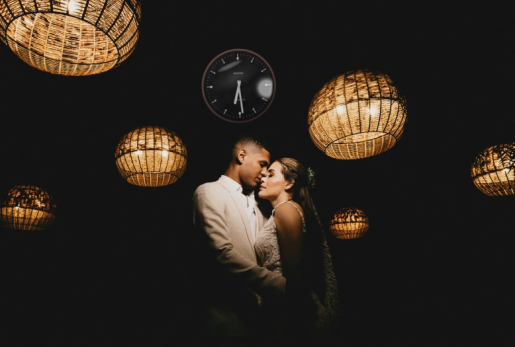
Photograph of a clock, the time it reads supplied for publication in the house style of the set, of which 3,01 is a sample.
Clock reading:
6,29
